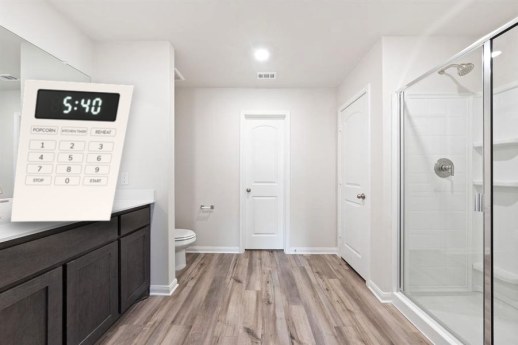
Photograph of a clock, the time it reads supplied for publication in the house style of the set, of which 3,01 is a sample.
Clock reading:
5,40
